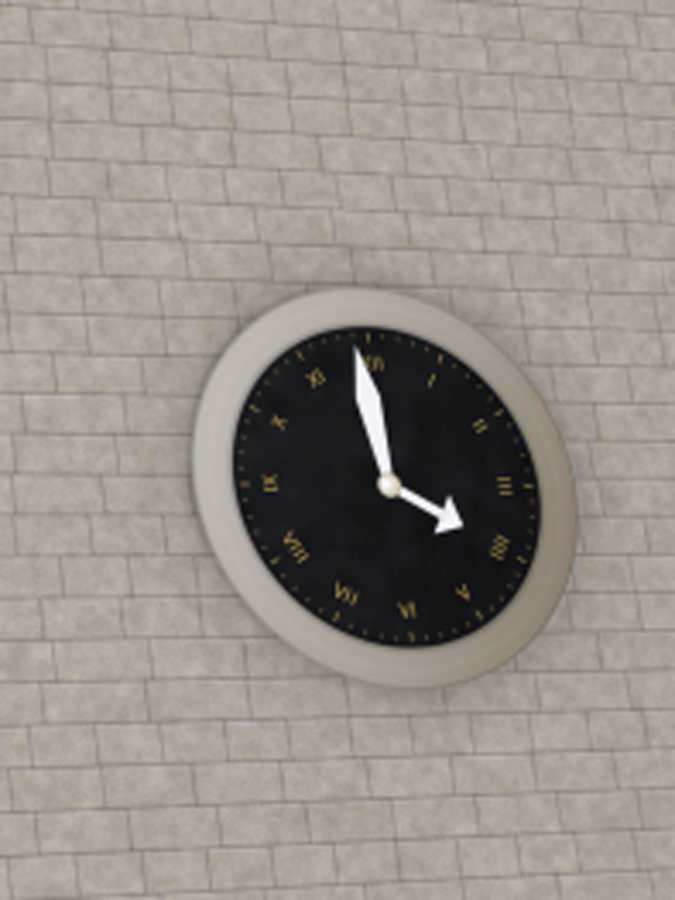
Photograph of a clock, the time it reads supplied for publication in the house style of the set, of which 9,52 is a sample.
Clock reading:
3,59
